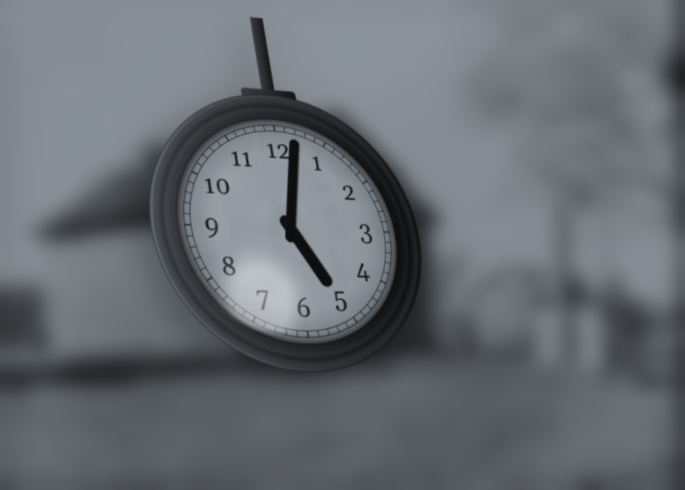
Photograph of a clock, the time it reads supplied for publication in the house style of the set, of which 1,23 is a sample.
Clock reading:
5,02
